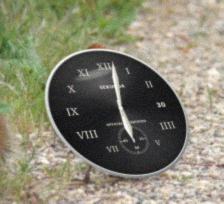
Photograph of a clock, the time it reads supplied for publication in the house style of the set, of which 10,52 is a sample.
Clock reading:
6,02
